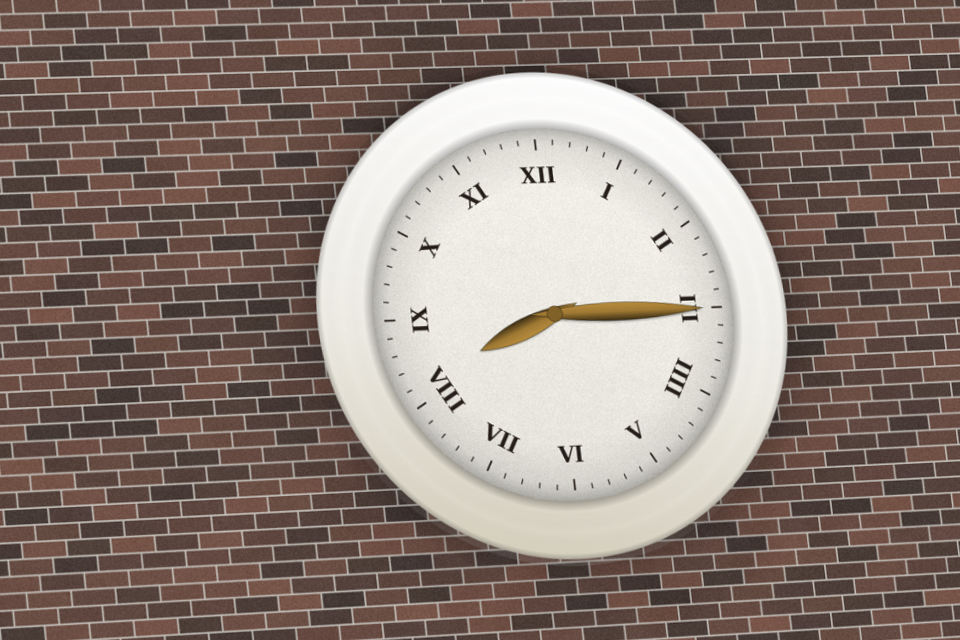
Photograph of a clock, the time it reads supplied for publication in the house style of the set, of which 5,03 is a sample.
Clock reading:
8,15
